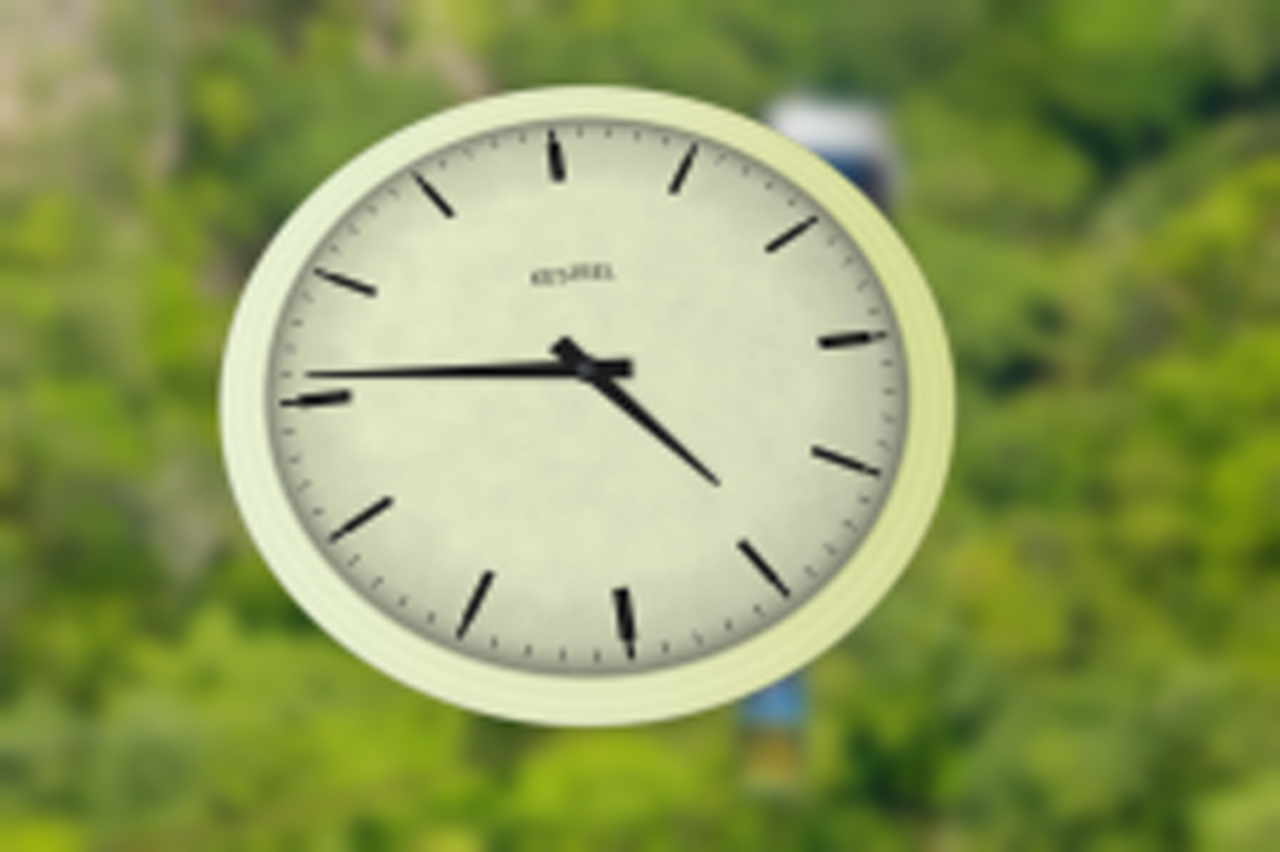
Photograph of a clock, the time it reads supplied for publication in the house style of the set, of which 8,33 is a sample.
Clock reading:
4,46
